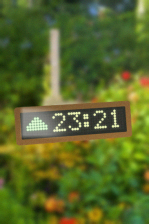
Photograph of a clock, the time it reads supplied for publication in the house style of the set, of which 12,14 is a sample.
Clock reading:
23,21
